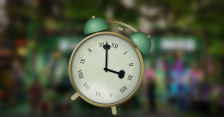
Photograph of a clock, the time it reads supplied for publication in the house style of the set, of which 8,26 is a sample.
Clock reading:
2,57
